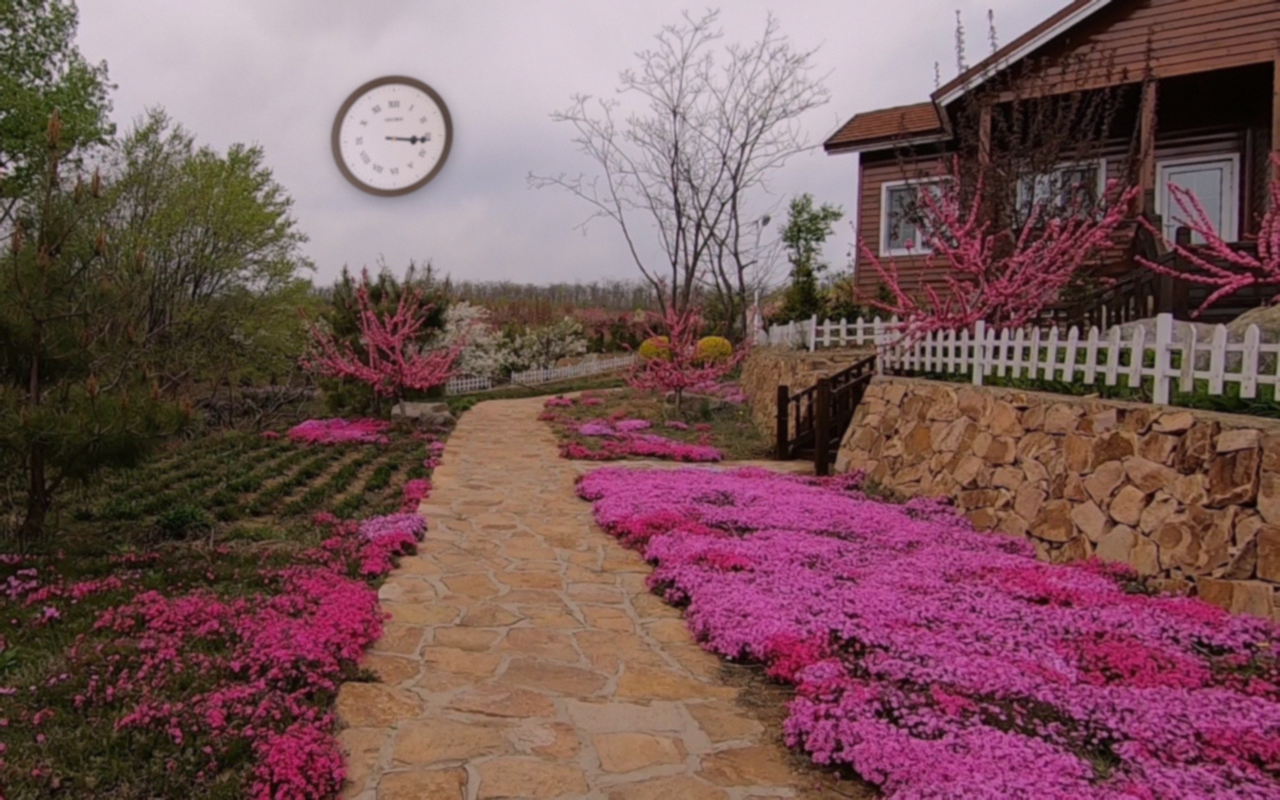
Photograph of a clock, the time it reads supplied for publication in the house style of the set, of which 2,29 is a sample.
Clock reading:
3,16
